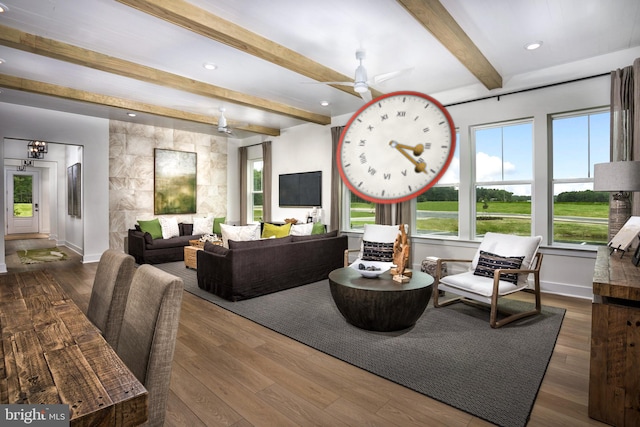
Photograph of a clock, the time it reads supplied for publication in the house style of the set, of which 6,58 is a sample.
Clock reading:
3,21
